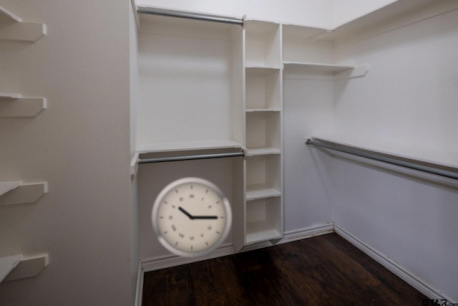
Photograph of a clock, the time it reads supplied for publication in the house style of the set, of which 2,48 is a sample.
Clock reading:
10,15
